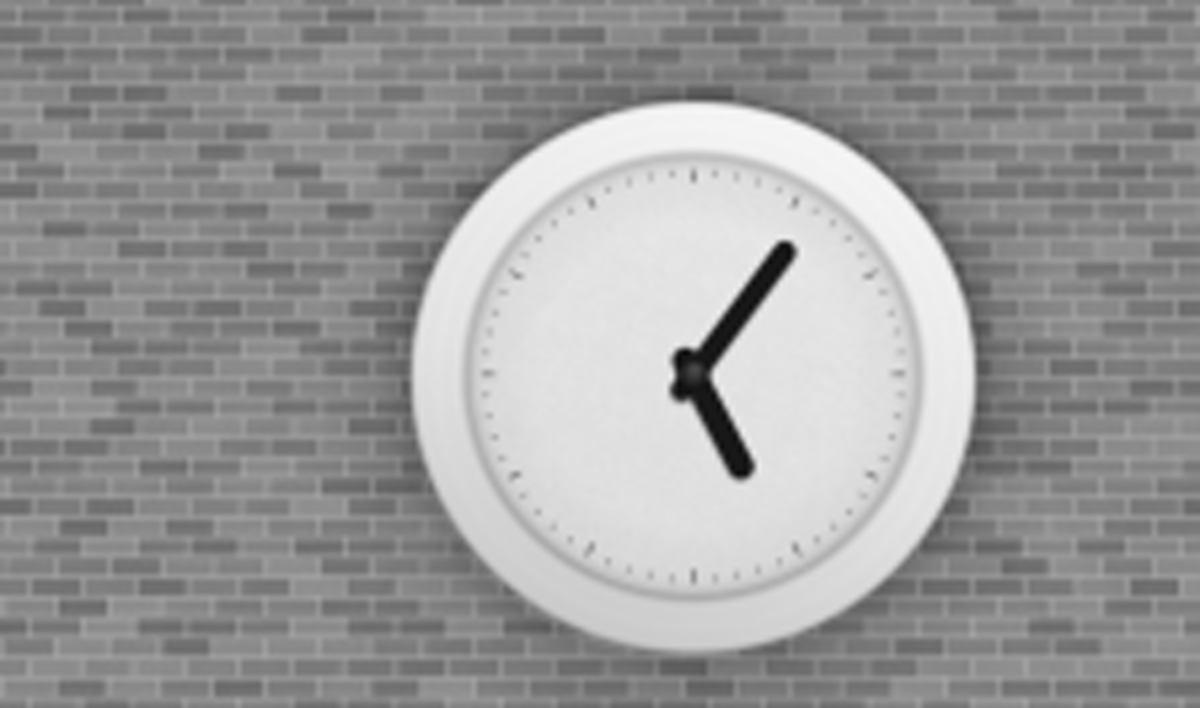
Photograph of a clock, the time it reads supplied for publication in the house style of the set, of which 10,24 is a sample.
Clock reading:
5,06
